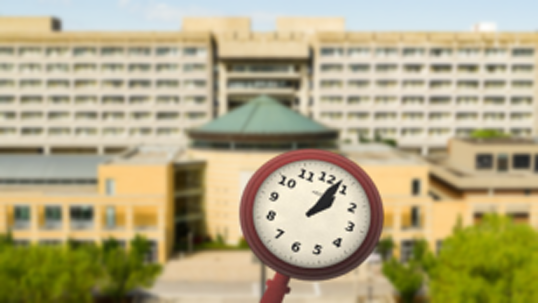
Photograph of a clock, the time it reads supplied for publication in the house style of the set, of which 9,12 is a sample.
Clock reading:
1,03
